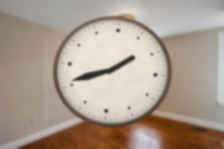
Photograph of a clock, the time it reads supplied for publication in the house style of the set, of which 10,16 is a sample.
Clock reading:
1,41
